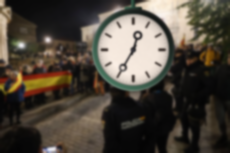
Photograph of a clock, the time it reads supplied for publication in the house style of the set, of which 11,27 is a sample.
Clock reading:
12,35
